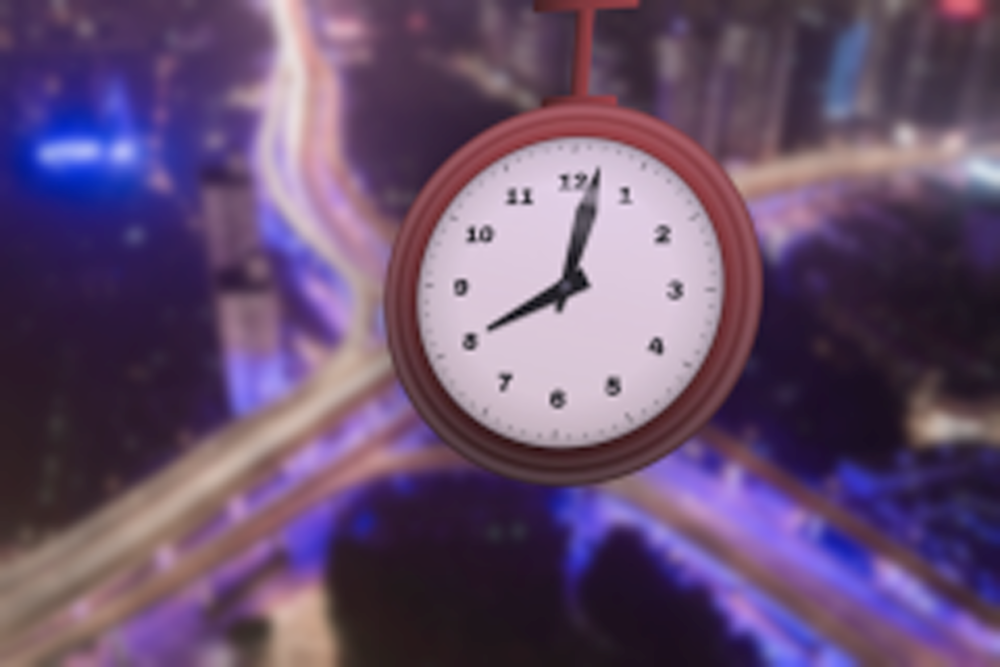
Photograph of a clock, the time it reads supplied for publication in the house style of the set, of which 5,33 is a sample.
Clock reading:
8,02
